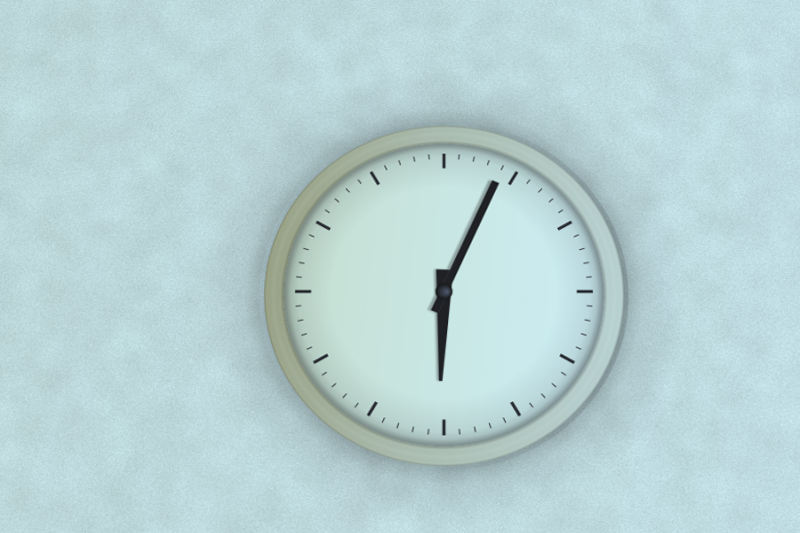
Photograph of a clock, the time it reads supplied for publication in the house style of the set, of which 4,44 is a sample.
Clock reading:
6,04
